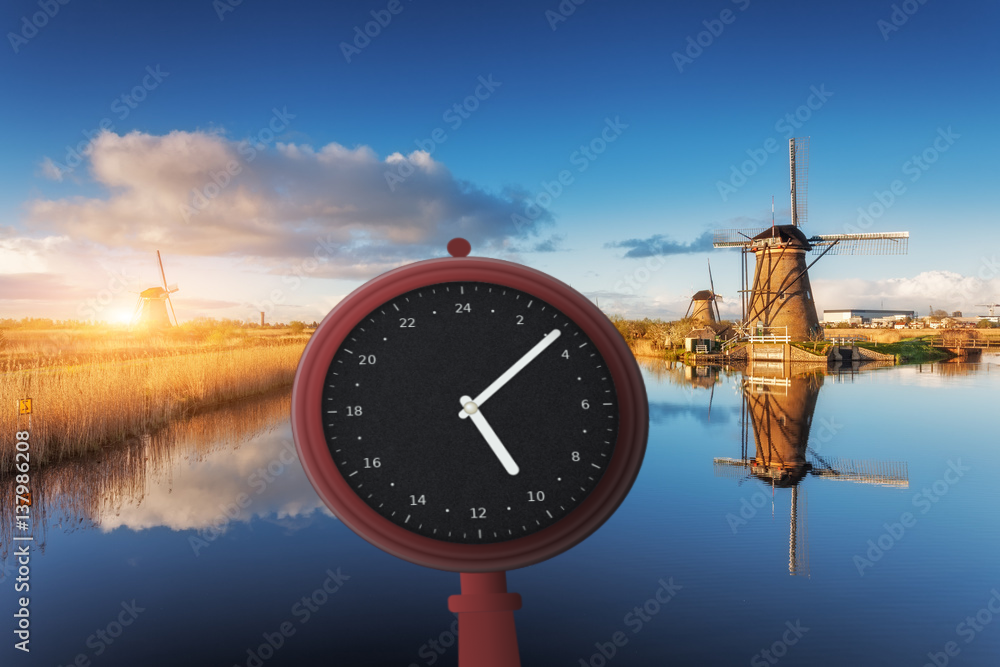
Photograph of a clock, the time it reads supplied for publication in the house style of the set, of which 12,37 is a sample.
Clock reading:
10,08
